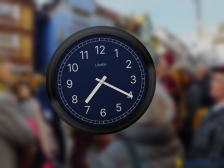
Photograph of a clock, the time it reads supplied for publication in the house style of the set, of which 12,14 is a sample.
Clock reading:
7,20
